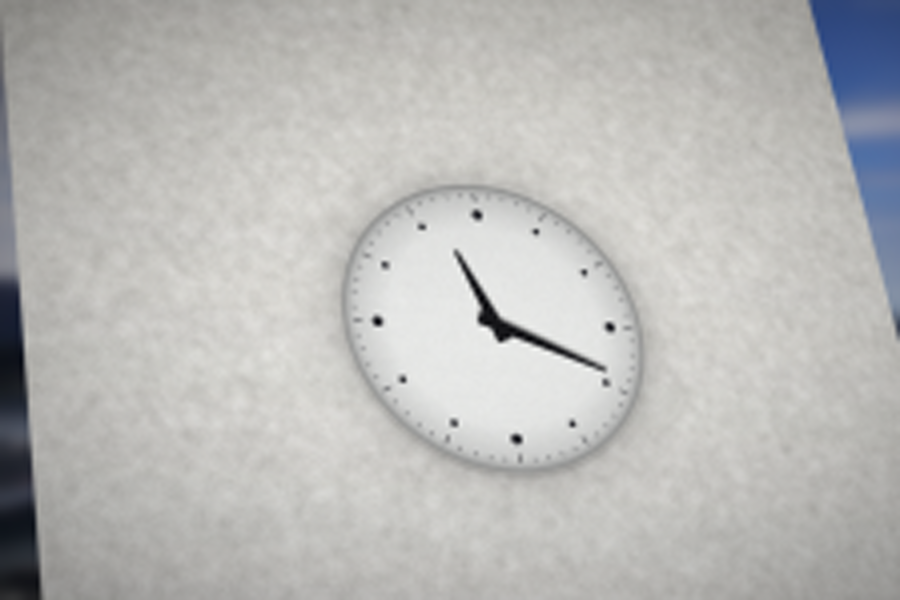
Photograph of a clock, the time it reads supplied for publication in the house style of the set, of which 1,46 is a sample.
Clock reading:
11,19
